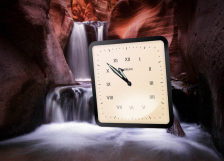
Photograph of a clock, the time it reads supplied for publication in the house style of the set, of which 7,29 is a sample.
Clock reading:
10,52
